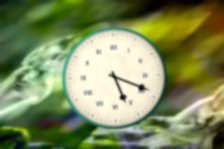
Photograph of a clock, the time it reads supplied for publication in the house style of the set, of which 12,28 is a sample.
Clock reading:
5,19
